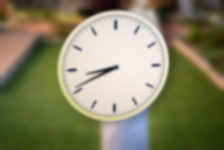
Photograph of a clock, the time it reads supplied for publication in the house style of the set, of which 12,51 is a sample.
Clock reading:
8,41
